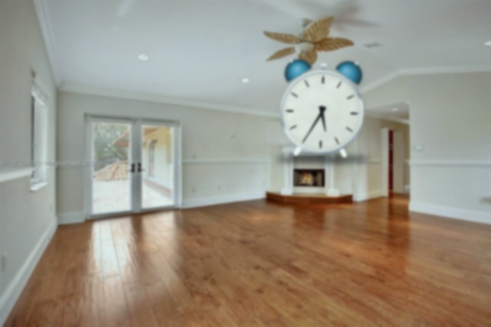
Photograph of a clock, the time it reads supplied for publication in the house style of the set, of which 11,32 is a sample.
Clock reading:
5,35
